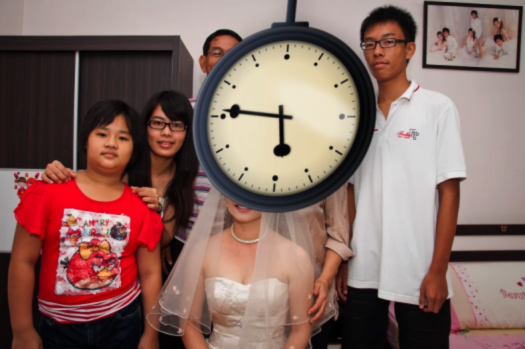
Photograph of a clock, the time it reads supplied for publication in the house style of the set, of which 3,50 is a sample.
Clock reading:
5,46
